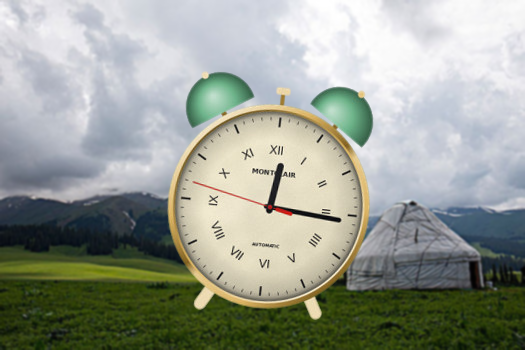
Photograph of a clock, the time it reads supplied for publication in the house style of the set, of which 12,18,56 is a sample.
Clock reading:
12,15,47
